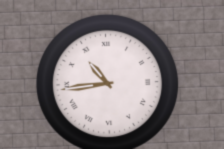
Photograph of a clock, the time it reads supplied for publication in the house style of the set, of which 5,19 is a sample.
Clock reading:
10,44
